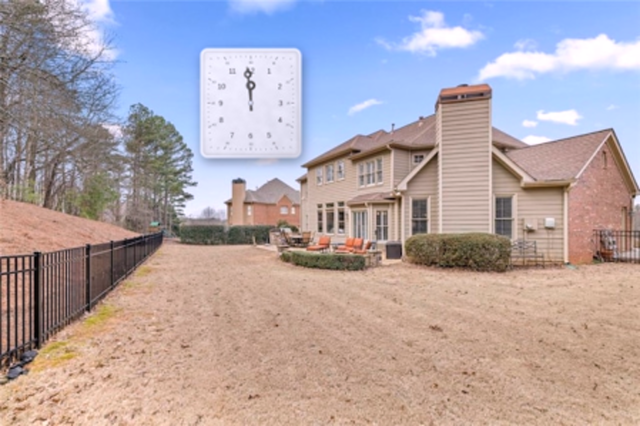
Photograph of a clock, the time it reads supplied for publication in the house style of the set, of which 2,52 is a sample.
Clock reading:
11,59
